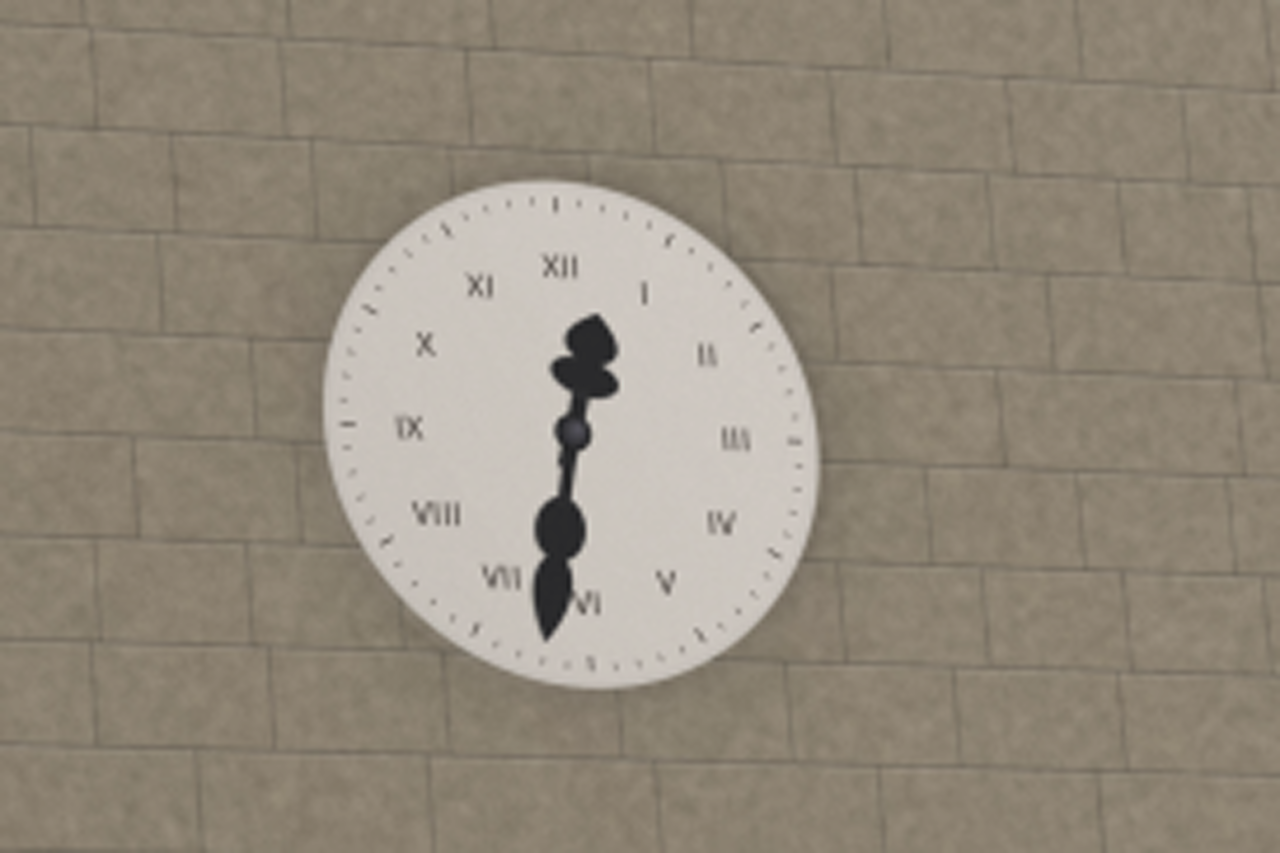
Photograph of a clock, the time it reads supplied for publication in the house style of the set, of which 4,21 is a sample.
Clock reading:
12,32
